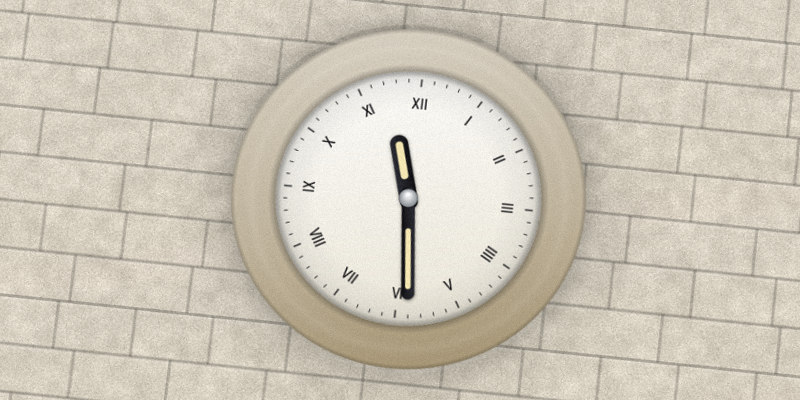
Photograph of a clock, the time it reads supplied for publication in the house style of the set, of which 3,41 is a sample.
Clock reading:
11,29
